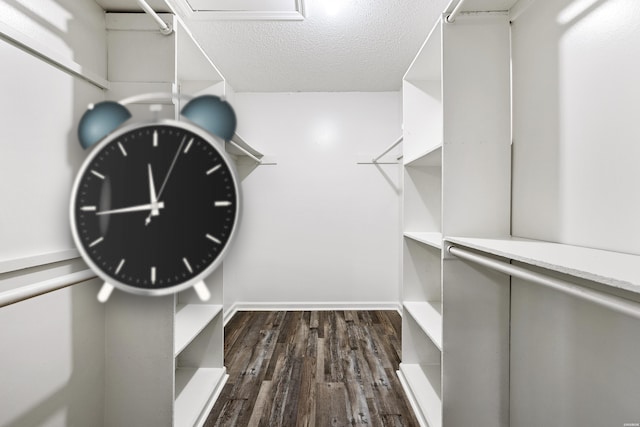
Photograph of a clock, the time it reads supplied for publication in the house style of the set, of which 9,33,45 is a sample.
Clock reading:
11,44,04
